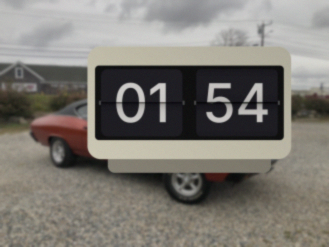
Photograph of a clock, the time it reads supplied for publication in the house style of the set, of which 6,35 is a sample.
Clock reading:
1,54
